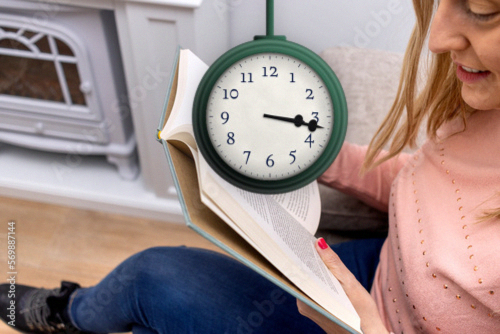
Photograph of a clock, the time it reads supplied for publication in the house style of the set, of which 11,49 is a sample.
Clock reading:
3,17
